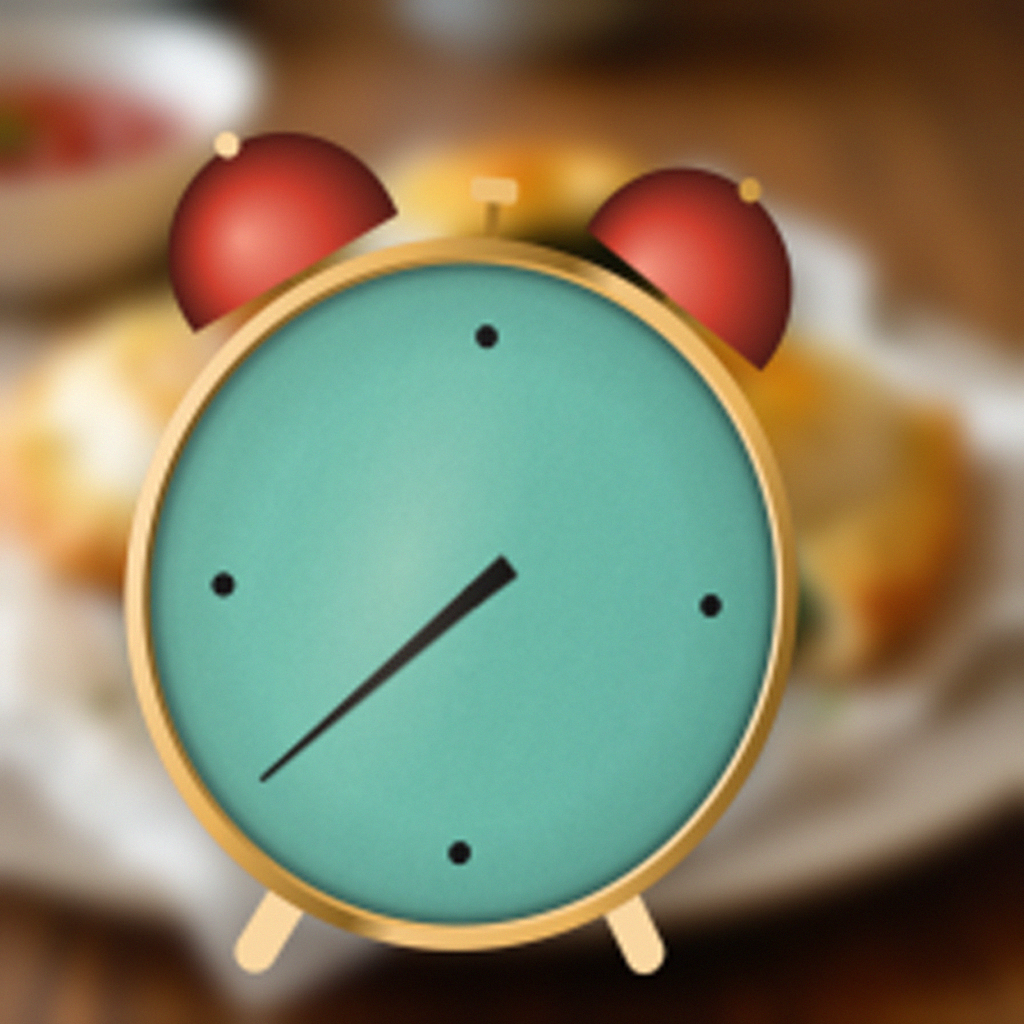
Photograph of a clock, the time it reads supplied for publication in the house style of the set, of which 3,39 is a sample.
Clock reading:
7,38
